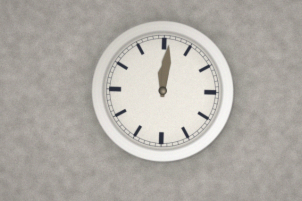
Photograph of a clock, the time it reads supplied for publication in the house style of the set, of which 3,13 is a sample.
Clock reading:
12,01
